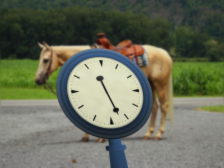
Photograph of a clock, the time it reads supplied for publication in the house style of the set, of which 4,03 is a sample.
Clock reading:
11,27
